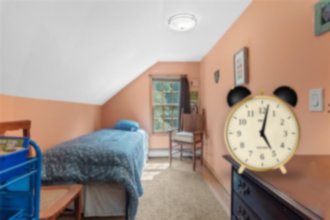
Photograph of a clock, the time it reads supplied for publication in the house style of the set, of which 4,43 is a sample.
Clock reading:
5,02
